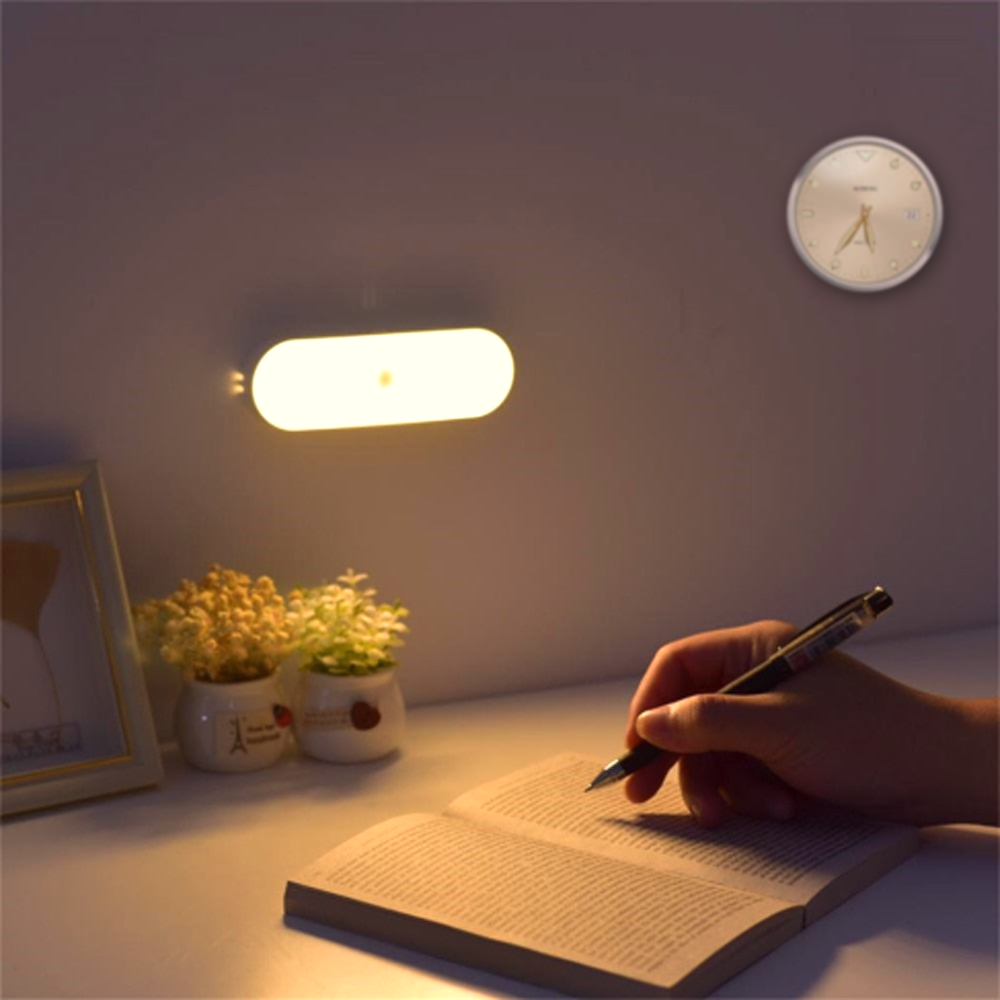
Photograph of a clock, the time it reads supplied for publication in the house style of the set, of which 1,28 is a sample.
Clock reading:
5,36
